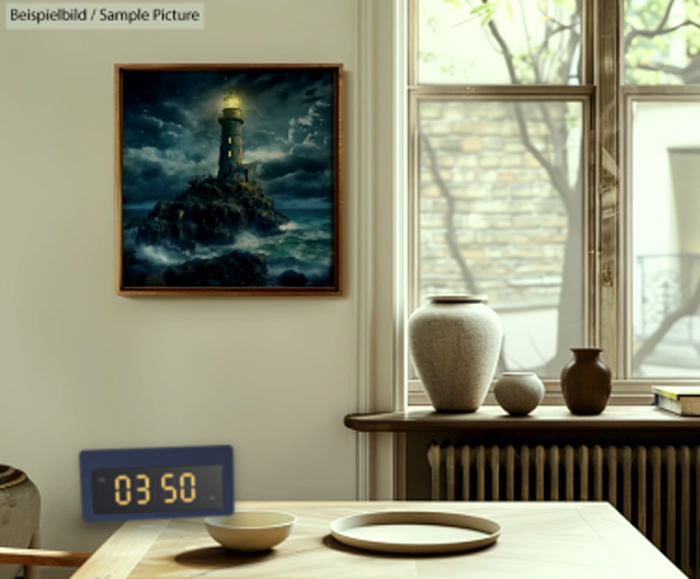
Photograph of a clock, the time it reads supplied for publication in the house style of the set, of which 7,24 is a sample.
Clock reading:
3,50
